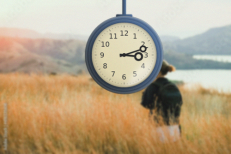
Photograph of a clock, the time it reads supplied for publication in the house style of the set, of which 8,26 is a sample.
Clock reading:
3,12
